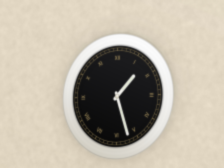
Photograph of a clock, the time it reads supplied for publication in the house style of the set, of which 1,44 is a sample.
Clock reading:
1,27
